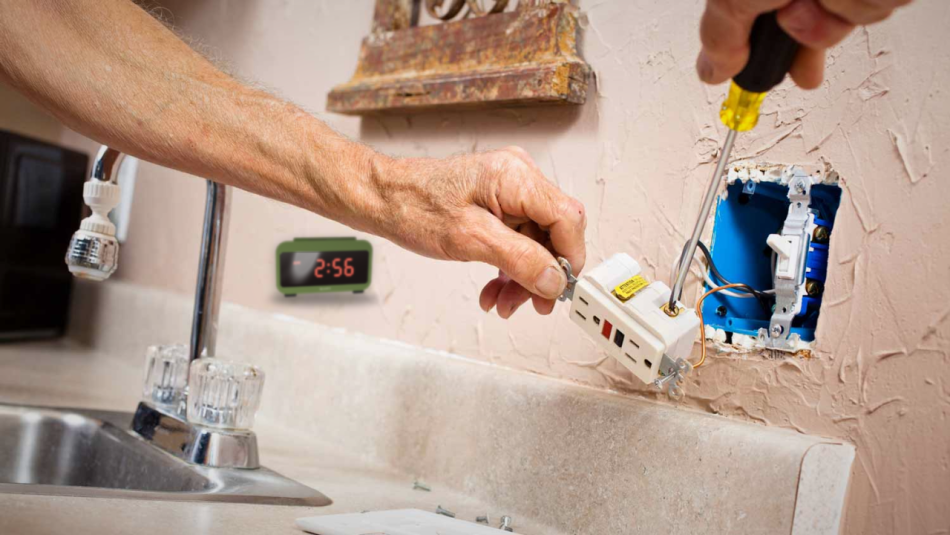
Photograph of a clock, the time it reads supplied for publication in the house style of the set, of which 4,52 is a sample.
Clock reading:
2,56
